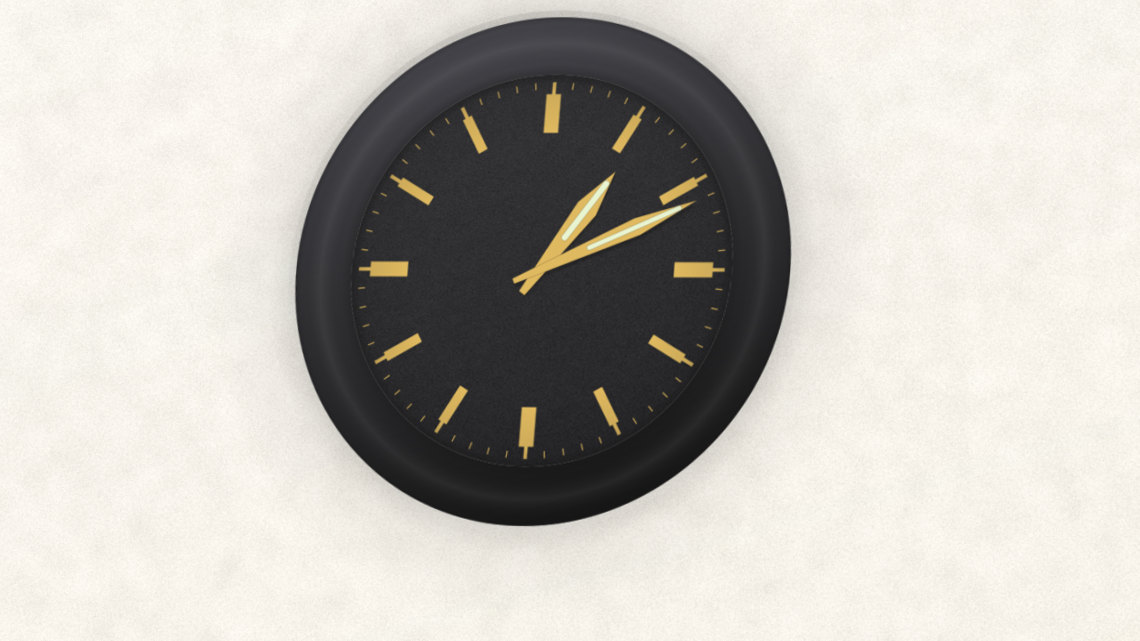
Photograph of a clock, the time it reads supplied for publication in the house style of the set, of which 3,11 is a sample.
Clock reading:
1,11
